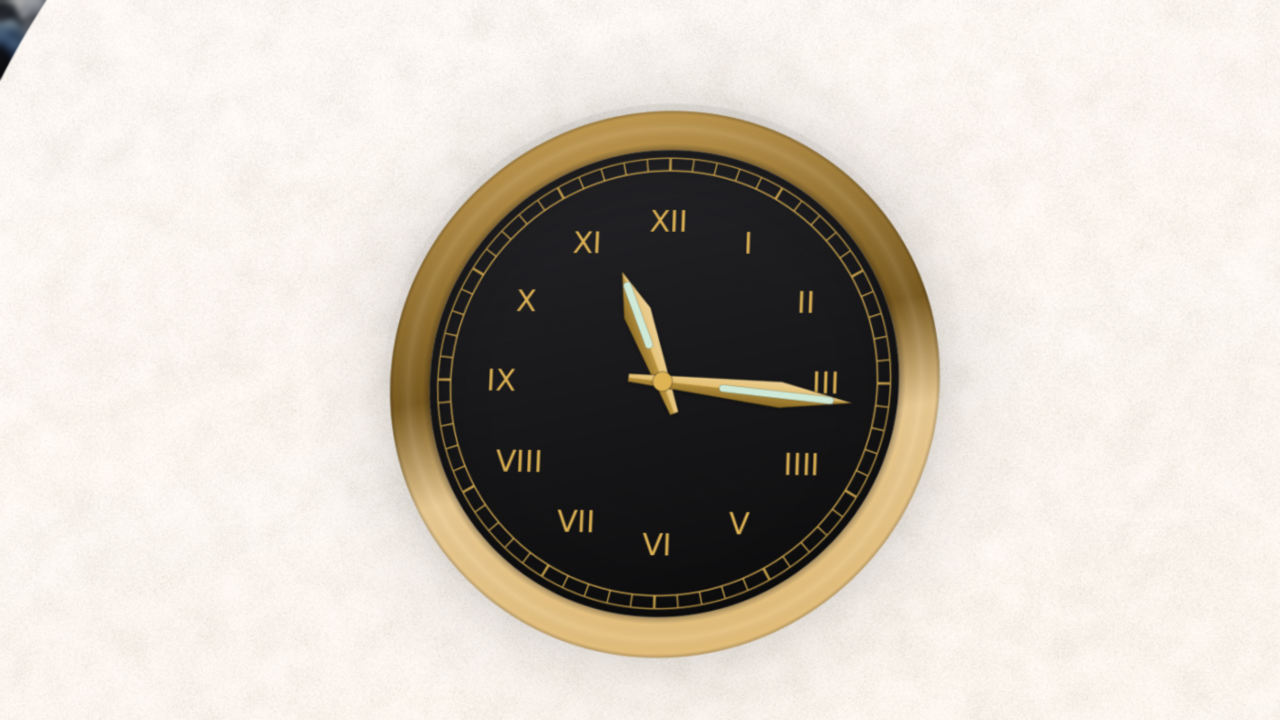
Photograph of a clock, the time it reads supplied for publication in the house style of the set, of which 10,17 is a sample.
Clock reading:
11,16
